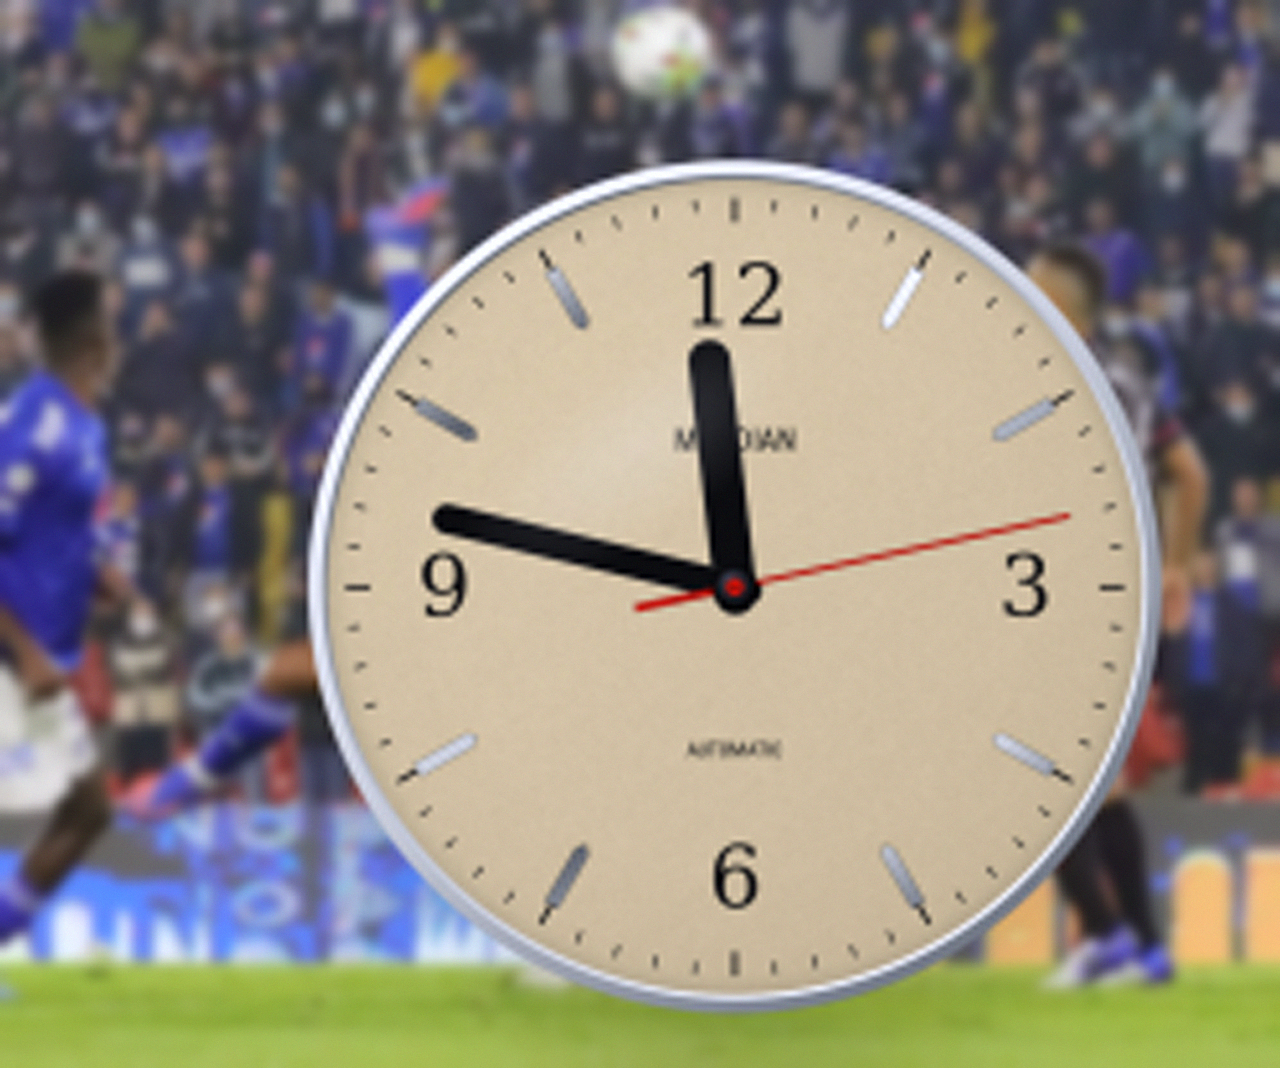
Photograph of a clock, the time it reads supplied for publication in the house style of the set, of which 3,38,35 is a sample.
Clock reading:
11,47,13
